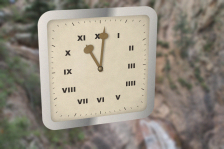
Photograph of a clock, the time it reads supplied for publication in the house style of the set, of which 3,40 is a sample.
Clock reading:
11,01
